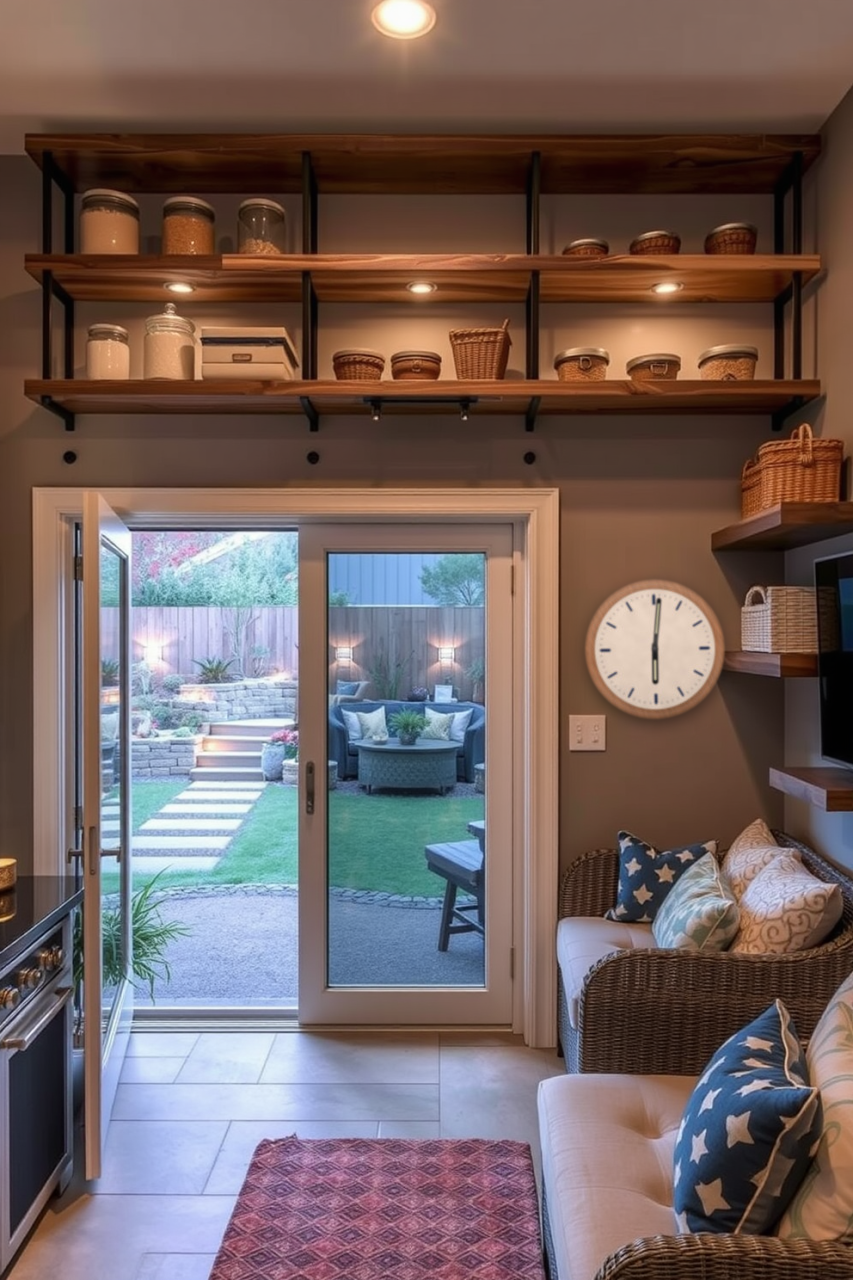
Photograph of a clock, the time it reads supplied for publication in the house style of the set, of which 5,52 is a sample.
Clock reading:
6,01
